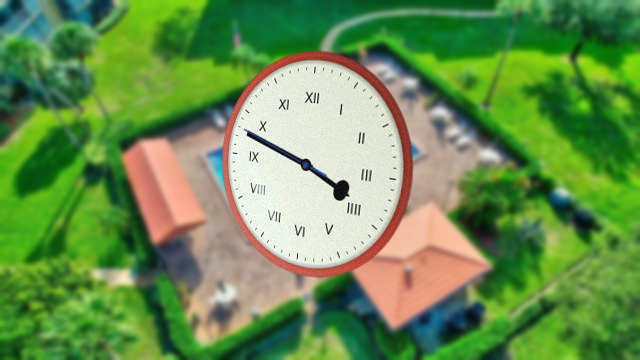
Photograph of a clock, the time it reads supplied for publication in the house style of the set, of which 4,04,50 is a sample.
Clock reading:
3,47,48
